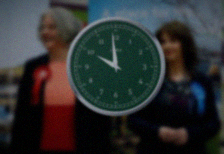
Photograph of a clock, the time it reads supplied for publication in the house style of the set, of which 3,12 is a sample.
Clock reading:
9,59
